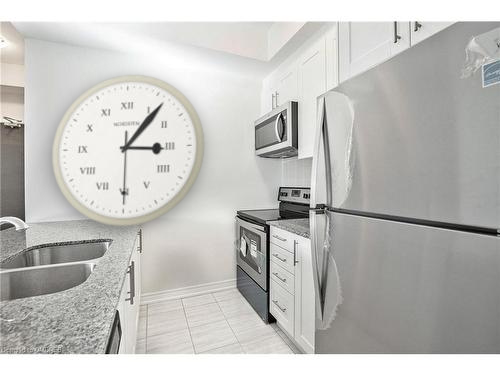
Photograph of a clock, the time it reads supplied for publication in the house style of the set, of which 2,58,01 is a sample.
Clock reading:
3,06,30
